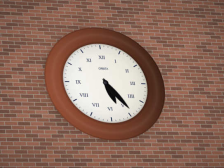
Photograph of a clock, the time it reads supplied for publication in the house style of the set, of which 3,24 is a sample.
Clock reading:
5,24
